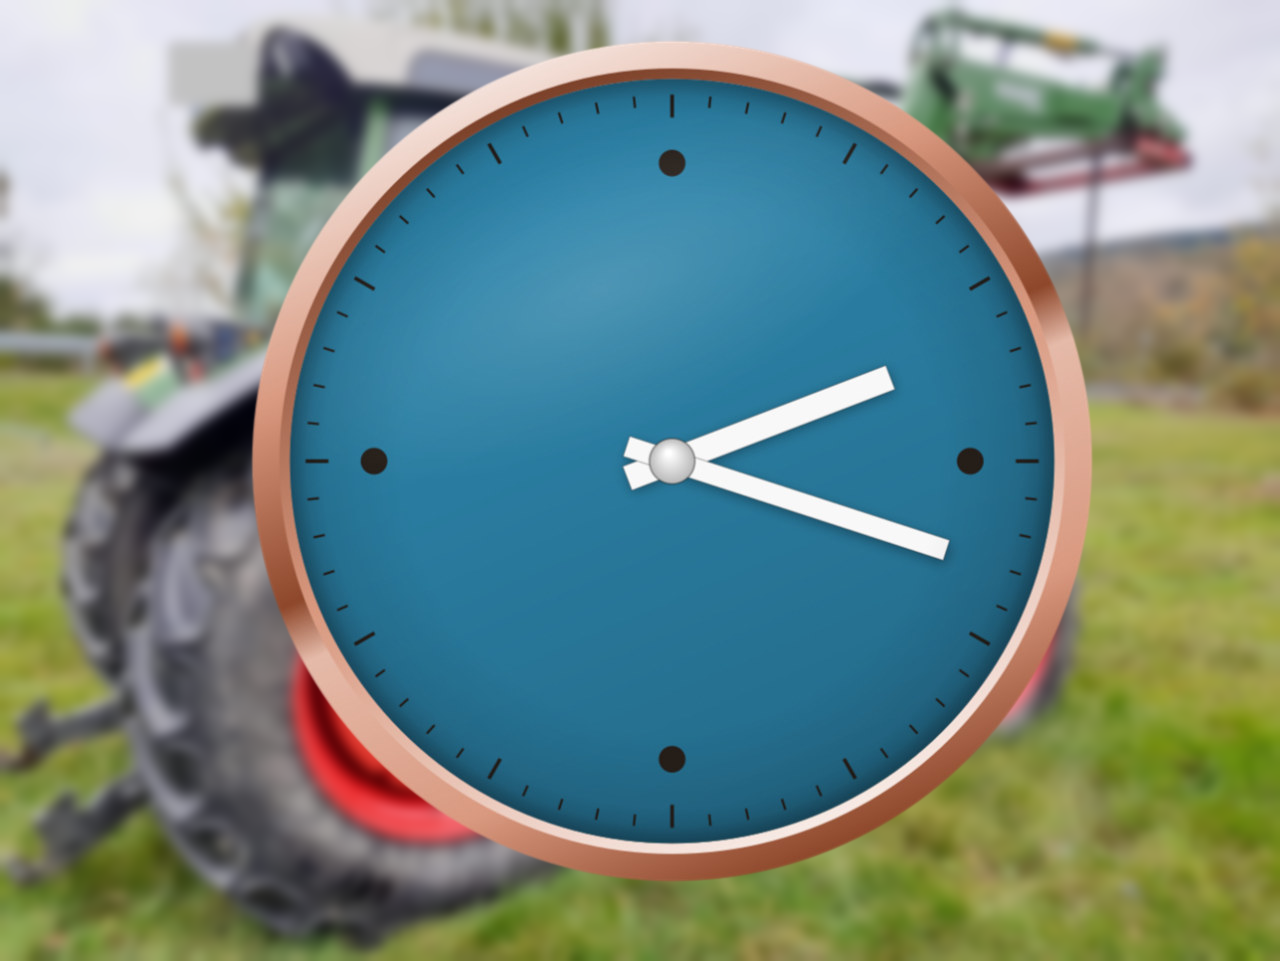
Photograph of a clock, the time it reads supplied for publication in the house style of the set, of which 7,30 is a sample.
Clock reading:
2,18
